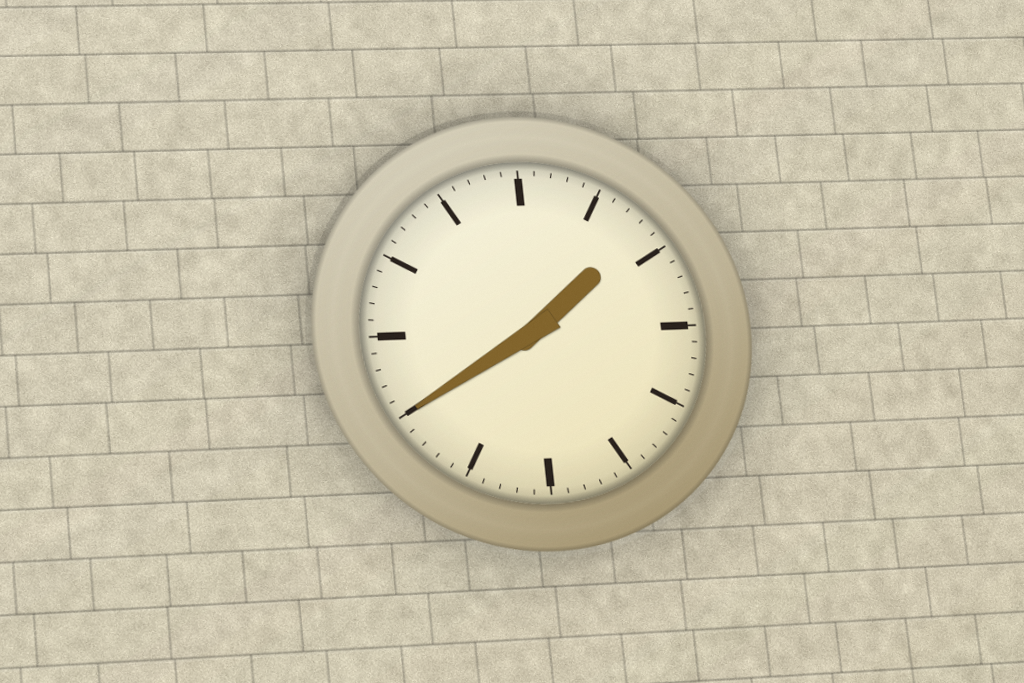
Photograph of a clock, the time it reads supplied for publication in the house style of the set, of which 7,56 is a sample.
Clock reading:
1,40
